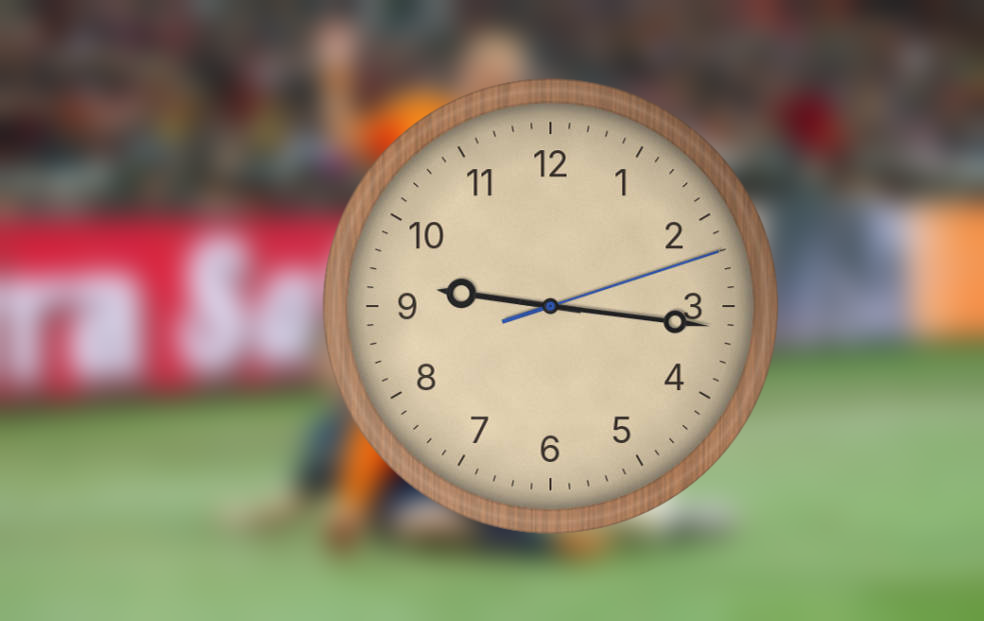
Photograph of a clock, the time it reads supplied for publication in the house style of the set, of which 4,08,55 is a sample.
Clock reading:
9,16,12
